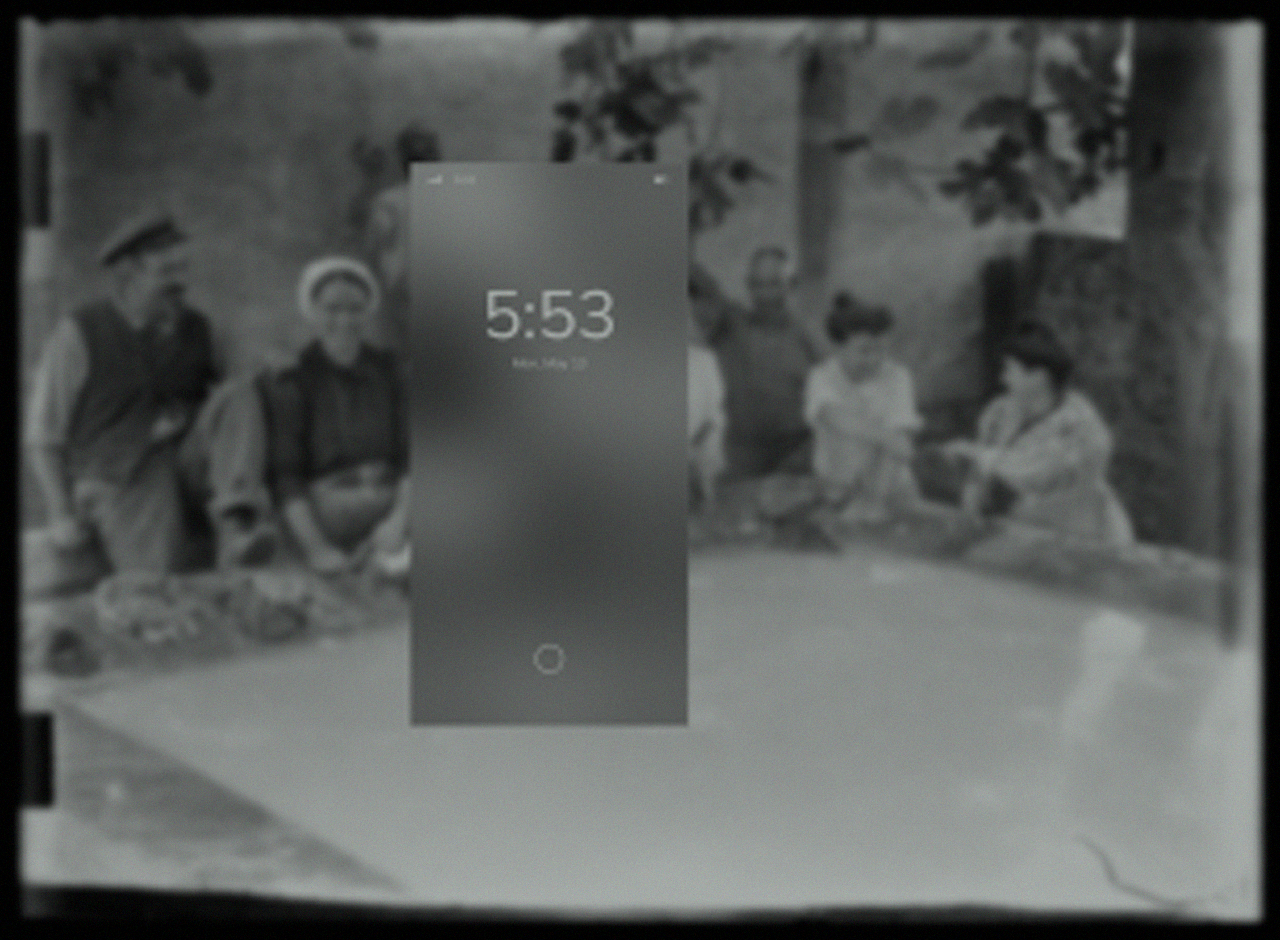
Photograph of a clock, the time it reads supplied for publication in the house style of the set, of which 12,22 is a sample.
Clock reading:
5,53
